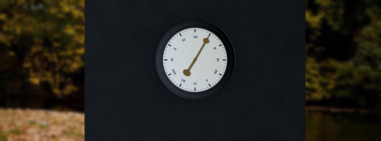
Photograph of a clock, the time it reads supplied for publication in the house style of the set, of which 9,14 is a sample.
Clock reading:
7,05
